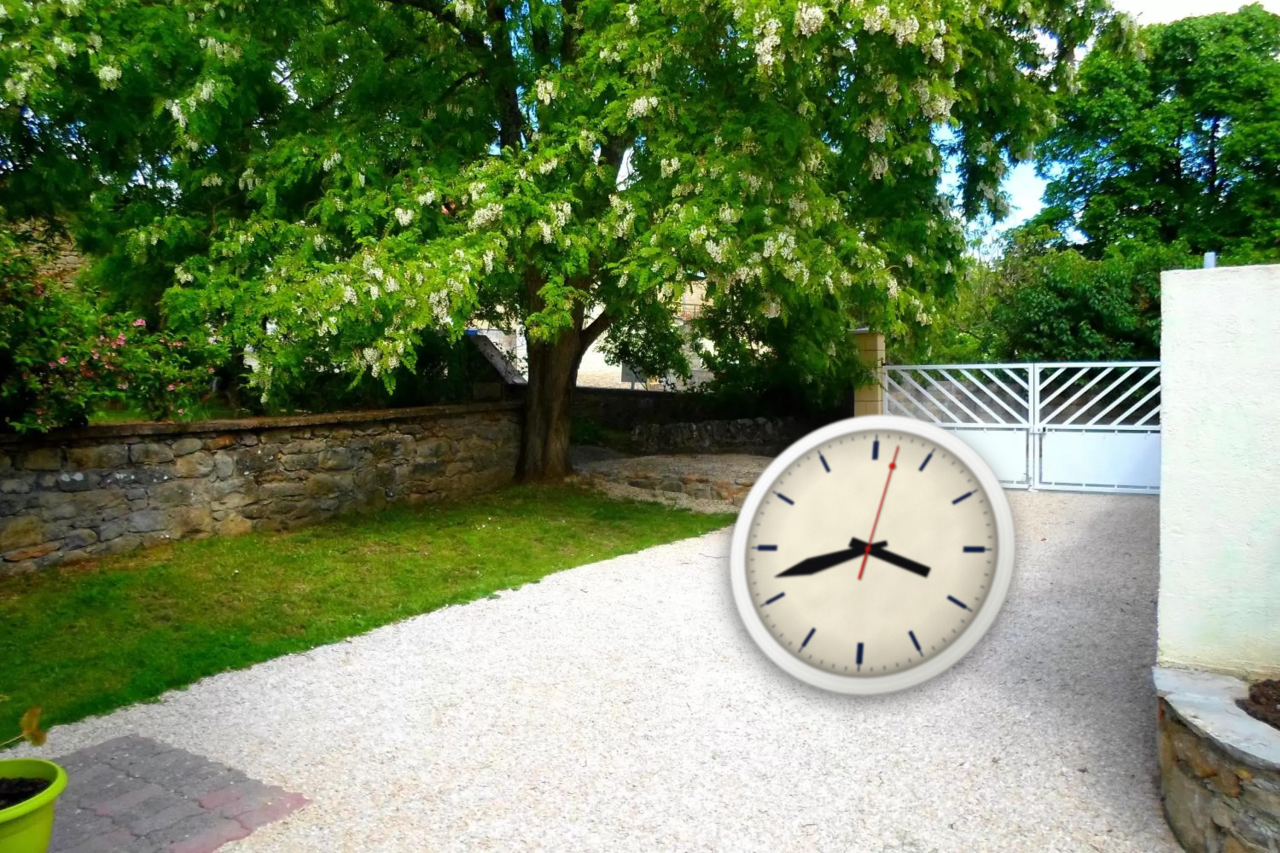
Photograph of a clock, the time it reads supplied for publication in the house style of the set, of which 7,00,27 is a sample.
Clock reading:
3,42,02
